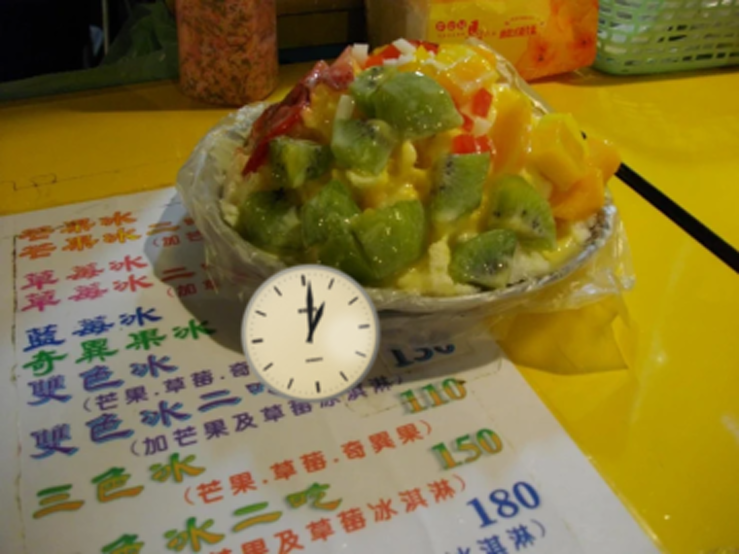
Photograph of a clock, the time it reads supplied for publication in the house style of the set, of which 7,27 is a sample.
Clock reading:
1,01
